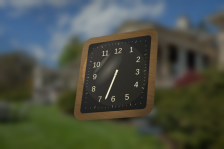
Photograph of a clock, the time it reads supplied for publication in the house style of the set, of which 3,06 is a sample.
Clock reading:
6,33
